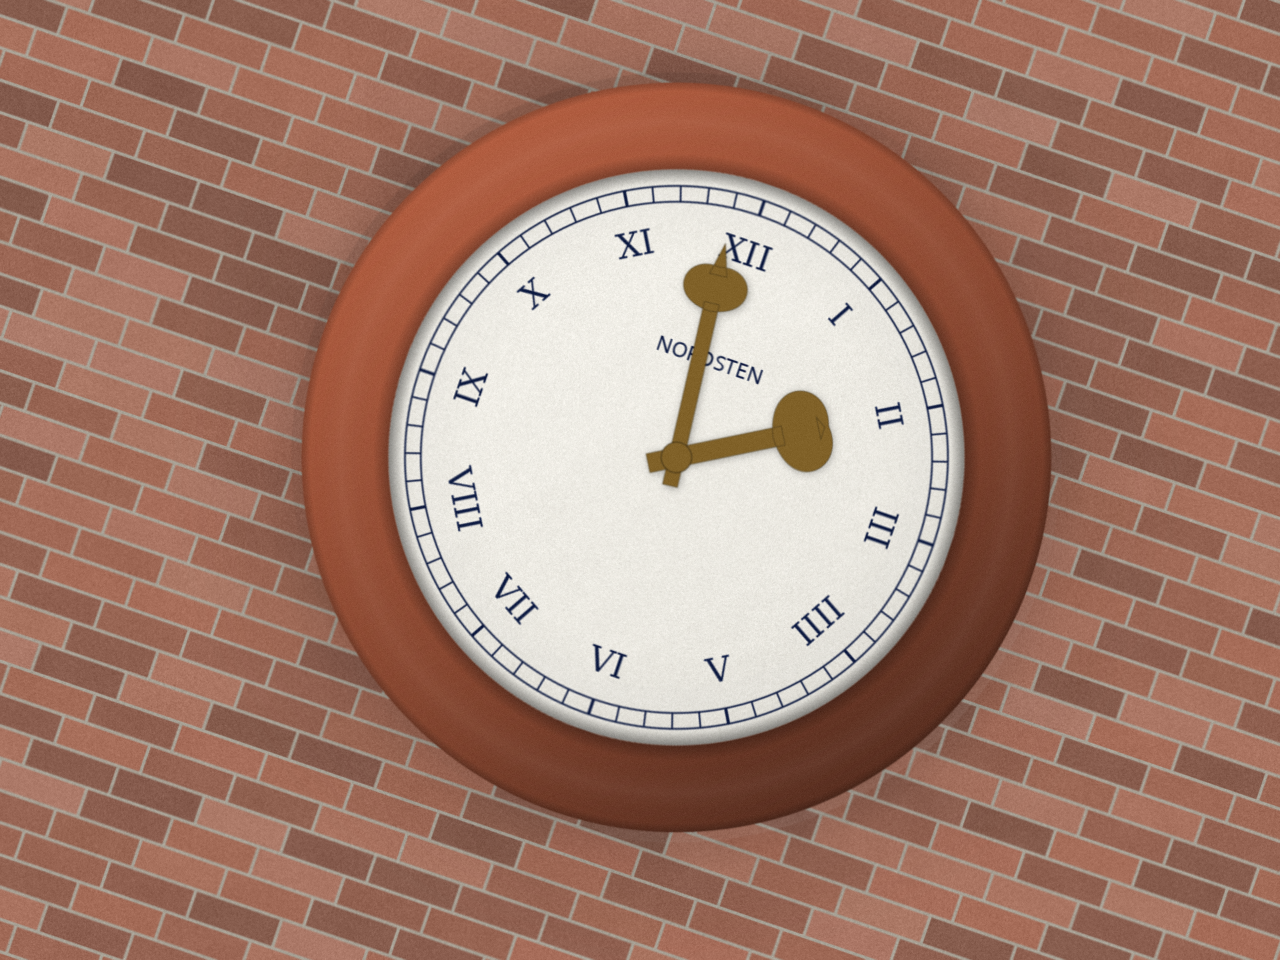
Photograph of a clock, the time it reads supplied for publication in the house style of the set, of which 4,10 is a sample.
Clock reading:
1,59
